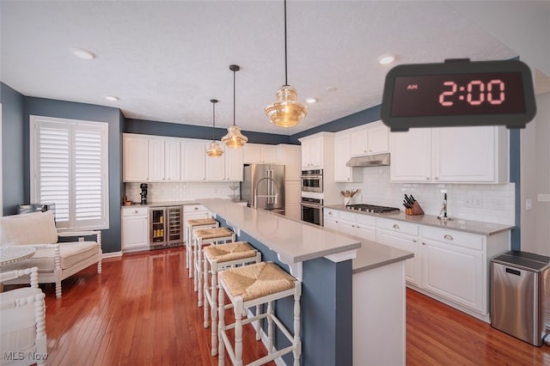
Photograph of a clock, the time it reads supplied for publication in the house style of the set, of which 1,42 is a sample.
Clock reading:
2,00
